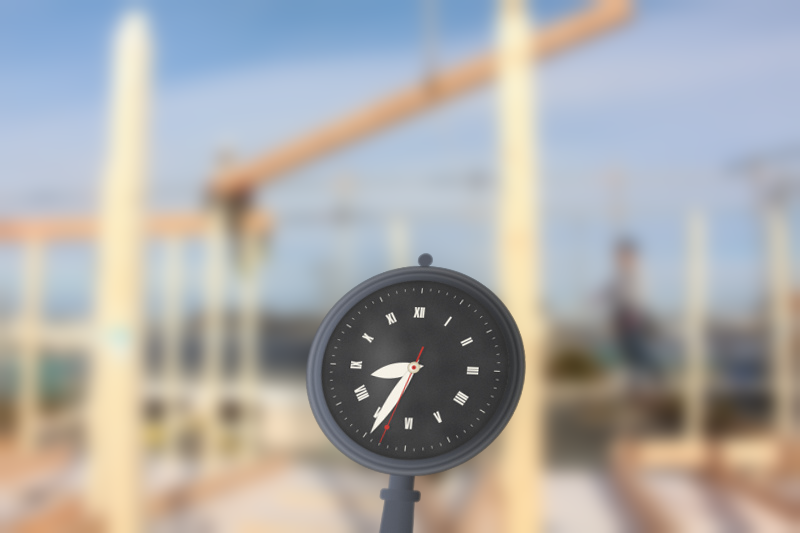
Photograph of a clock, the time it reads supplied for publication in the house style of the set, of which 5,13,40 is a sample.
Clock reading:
8,34,33
